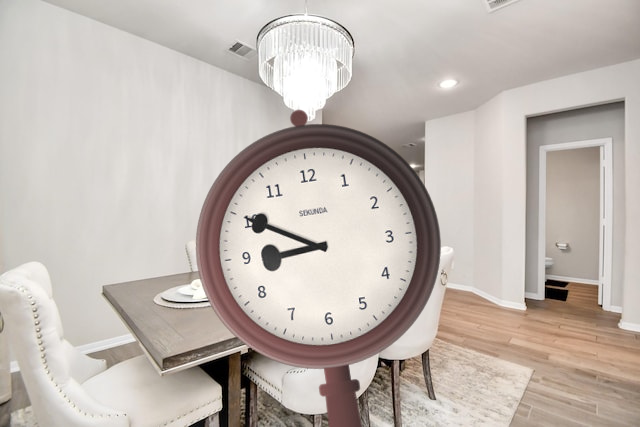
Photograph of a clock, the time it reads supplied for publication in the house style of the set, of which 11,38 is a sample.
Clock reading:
8,50
